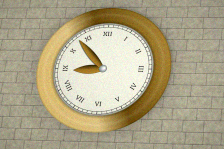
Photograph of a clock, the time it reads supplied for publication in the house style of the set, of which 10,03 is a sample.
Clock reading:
8,53
